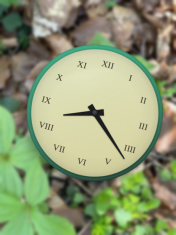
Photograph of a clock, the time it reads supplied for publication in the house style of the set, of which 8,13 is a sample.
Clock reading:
8,22
